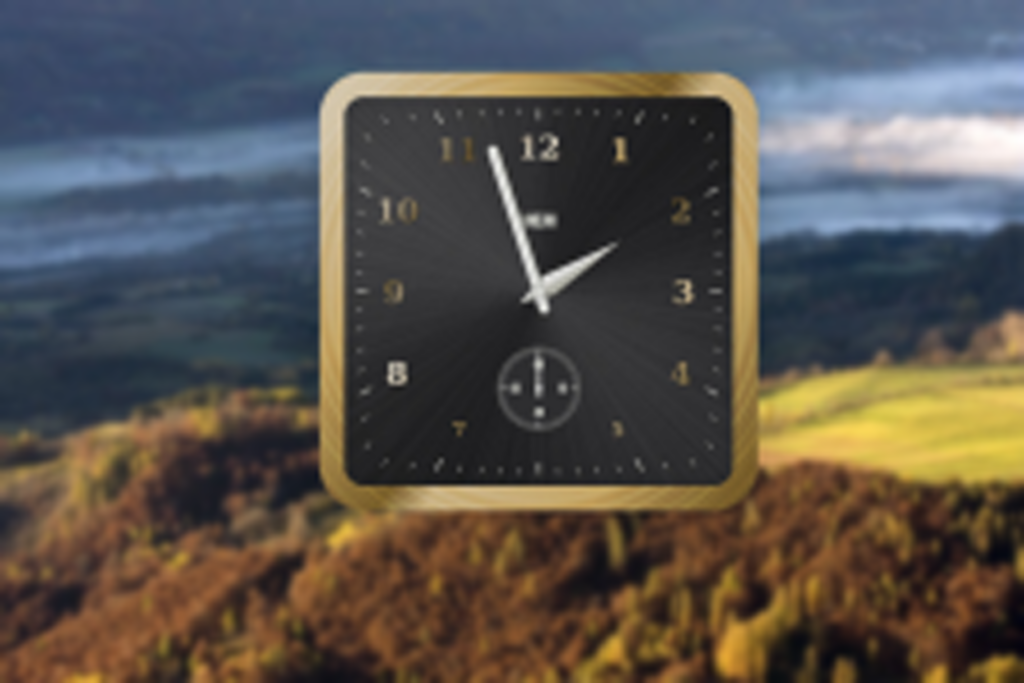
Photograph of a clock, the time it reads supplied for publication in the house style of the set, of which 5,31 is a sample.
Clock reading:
1,57
